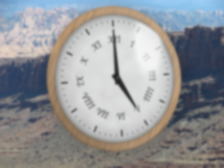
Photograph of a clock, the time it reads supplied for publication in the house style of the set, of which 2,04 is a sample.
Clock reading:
5,00
